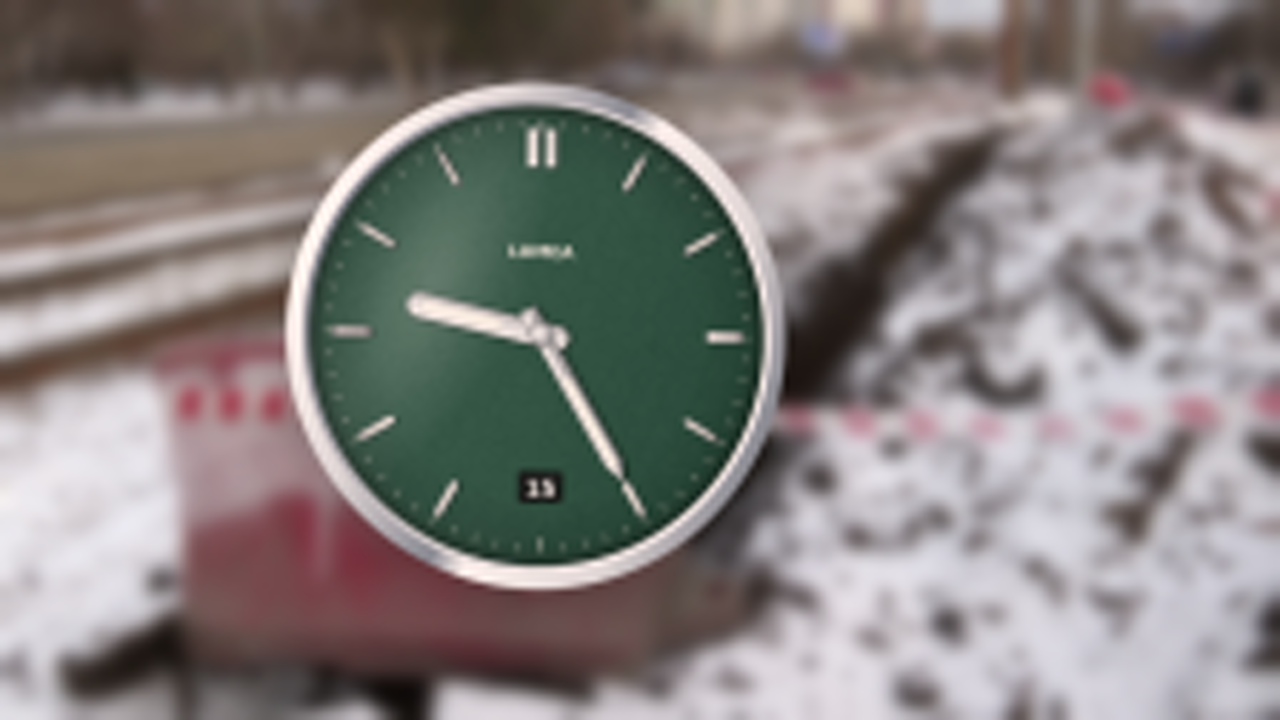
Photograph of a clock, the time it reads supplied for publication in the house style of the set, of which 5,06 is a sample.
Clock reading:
9,25
